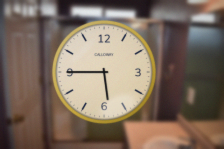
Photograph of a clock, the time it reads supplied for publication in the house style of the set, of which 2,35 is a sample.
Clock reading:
5,45
